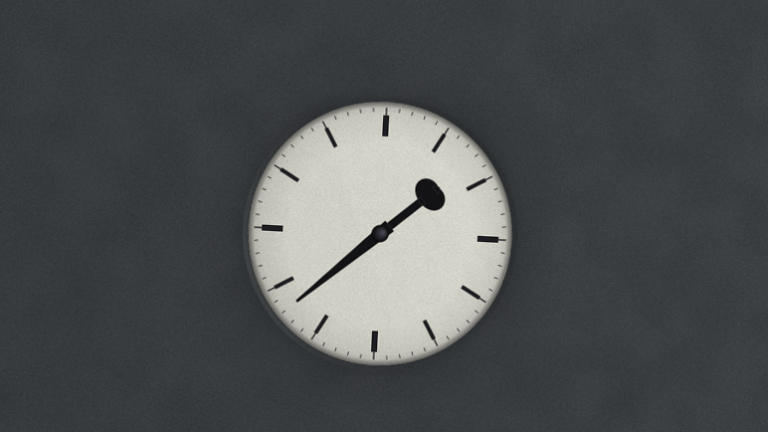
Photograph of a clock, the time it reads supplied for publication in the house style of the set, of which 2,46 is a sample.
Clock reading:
1,38
